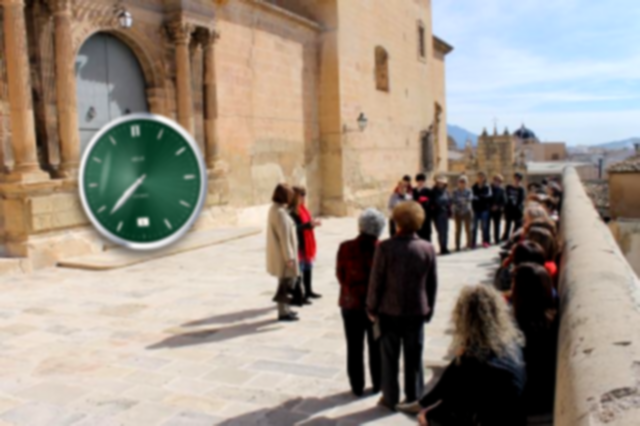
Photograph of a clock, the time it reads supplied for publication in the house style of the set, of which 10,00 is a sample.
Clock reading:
7,38
